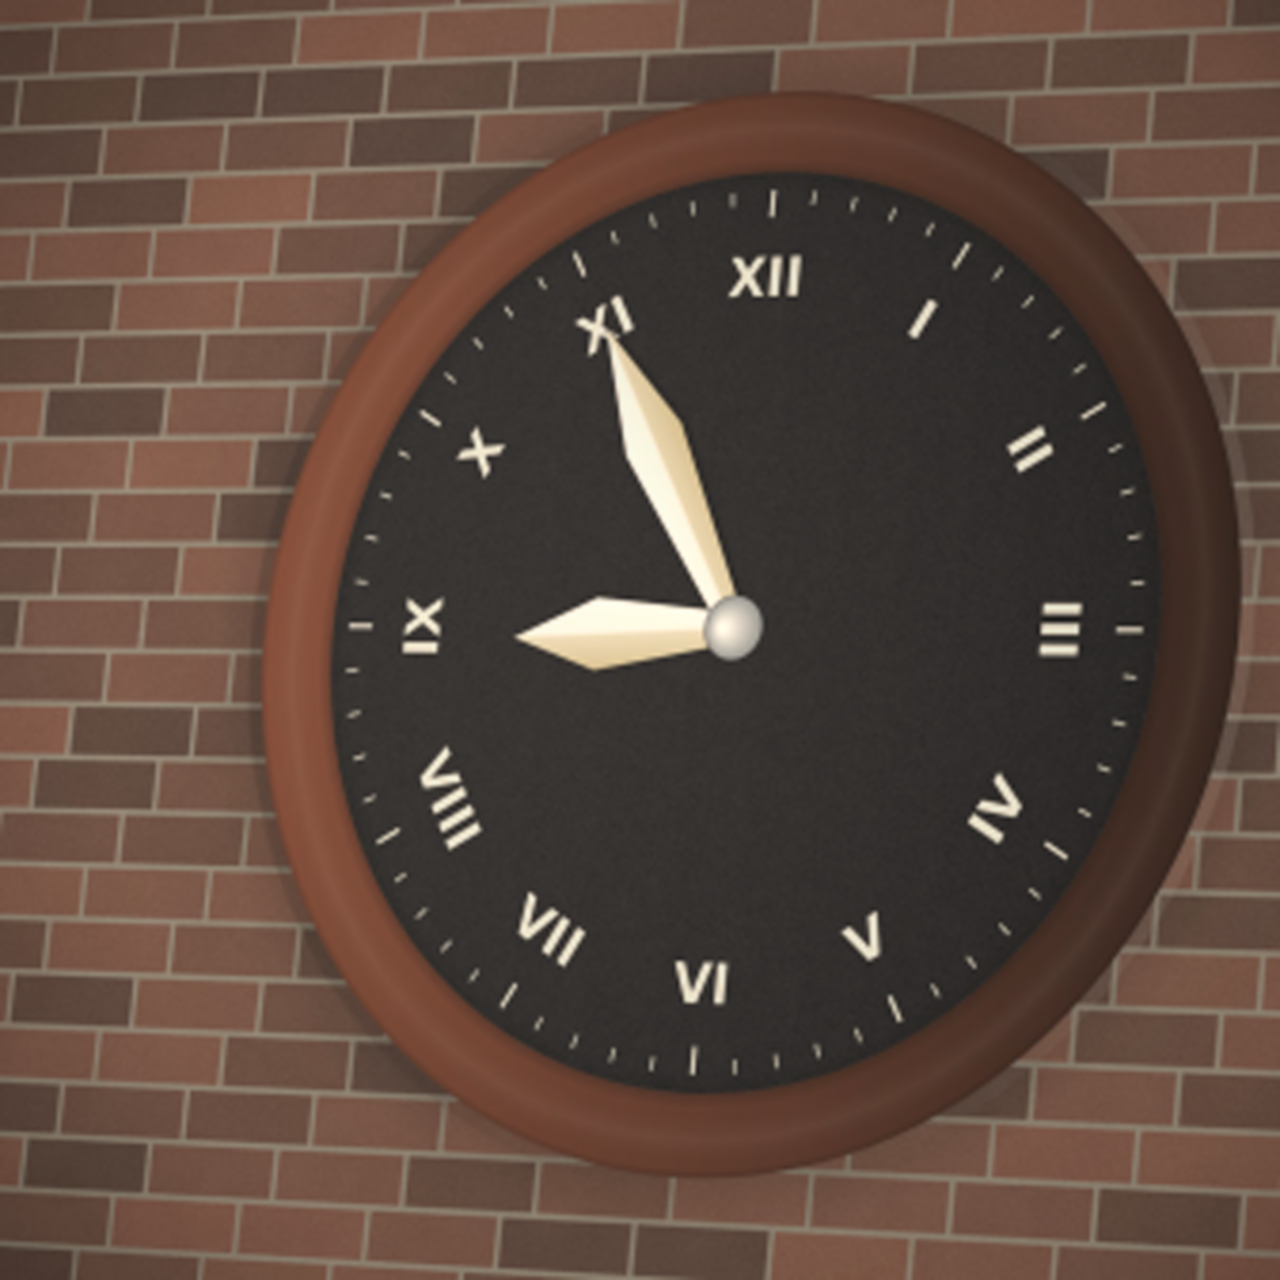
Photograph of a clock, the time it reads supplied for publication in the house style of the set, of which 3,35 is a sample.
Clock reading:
8,55
